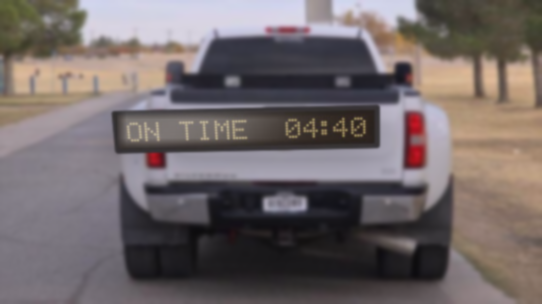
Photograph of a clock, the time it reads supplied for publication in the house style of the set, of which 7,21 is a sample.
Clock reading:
4,40
